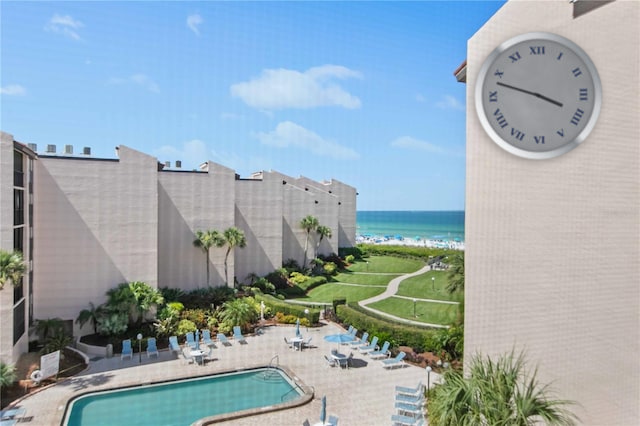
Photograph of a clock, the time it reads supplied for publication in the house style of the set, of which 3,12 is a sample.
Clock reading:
3,48
